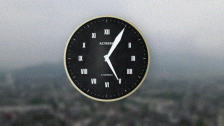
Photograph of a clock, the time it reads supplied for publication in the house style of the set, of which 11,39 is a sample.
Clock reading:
5,05
